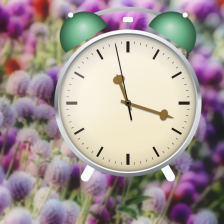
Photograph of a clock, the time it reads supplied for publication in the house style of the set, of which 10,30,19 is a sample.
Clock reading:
11,17,58
